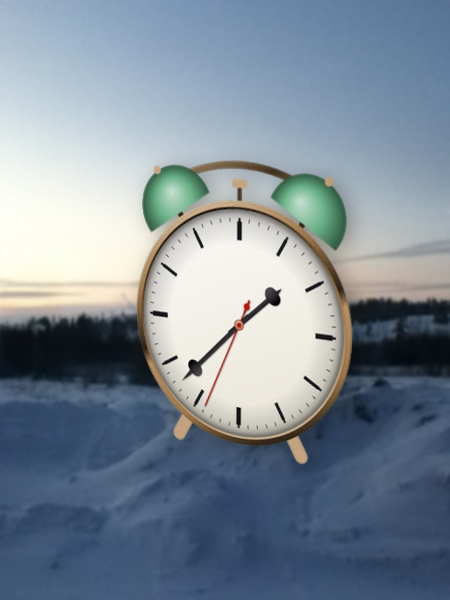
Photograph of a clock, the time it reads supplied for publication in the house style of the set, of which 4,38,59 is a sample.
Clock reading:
1,37,34
